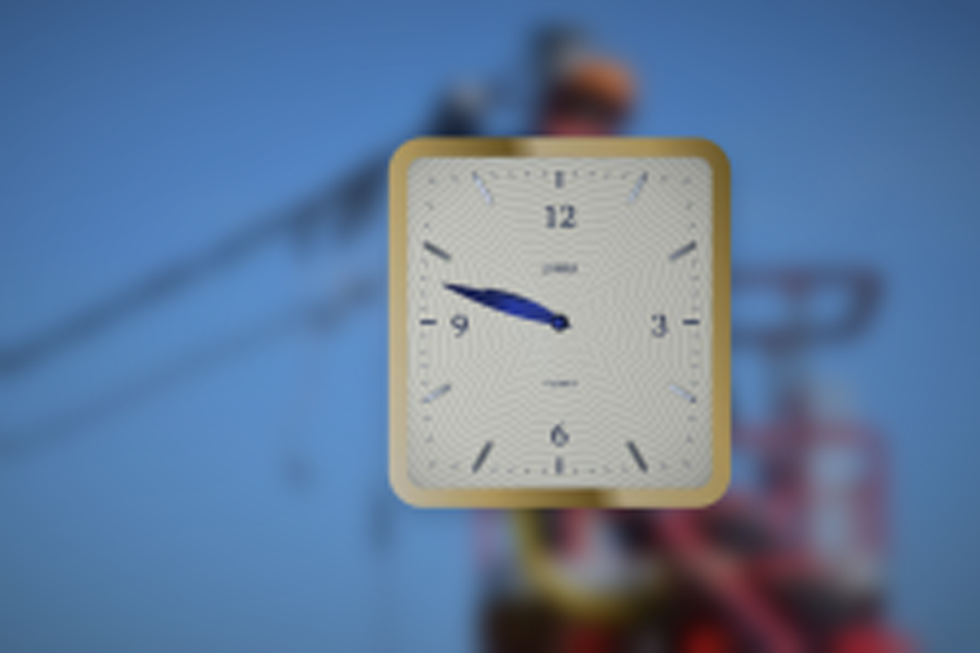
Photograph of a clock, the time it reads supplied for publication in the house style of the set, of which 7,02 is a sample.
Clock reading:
9,48
